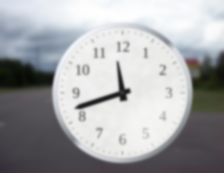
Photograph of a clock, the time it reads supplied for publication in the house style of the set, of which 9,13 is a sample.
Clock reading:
11,42
